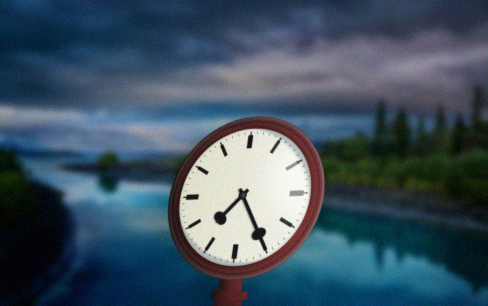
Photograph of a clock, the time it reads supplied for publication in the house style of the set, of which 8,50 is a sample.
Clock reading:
7,25
